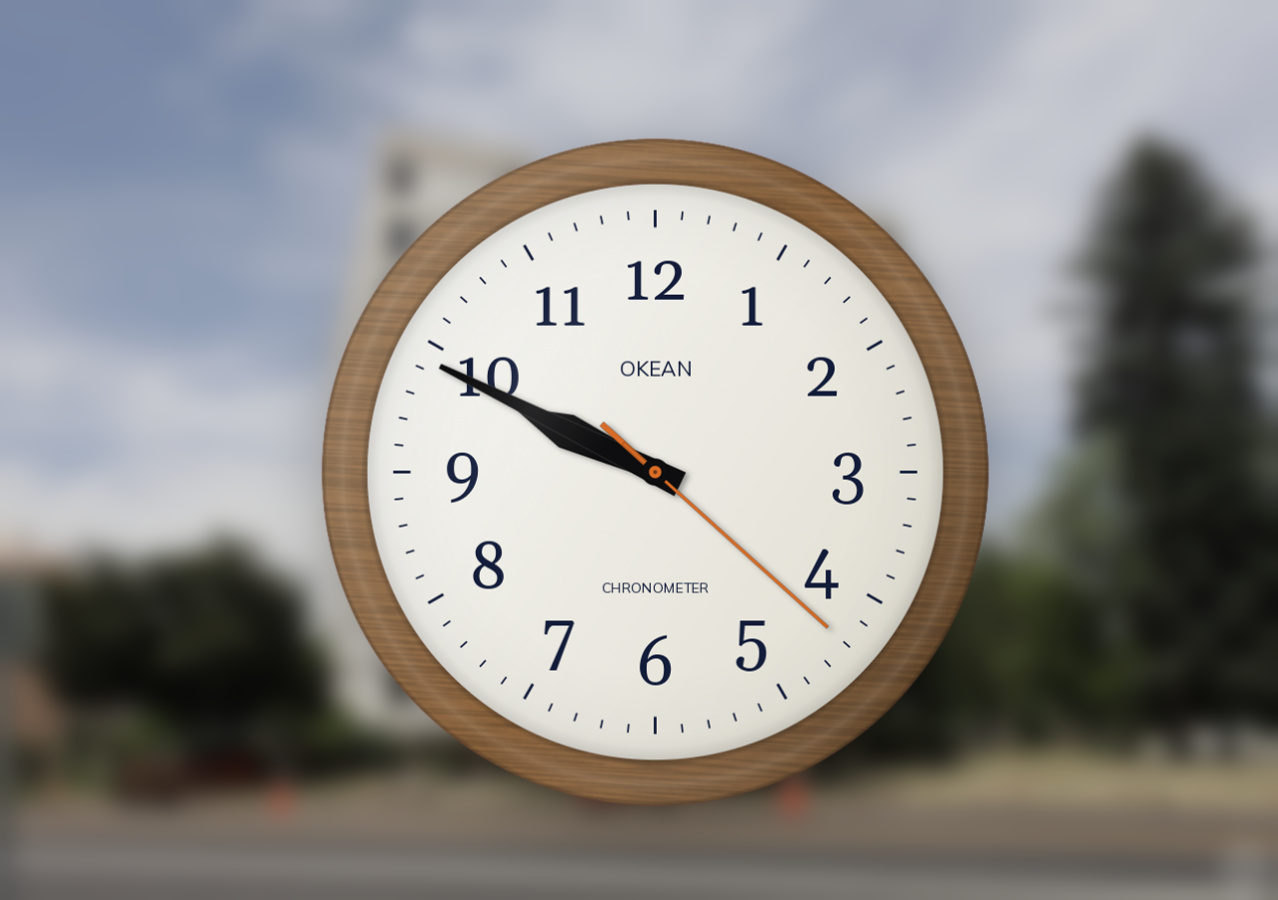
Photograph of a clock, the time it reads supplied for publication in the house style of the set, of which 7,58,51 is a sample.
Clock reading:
9,49,22
